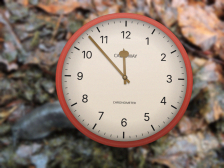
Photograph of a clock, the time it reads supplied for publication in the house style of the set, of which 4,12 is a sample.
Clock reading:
11,53
